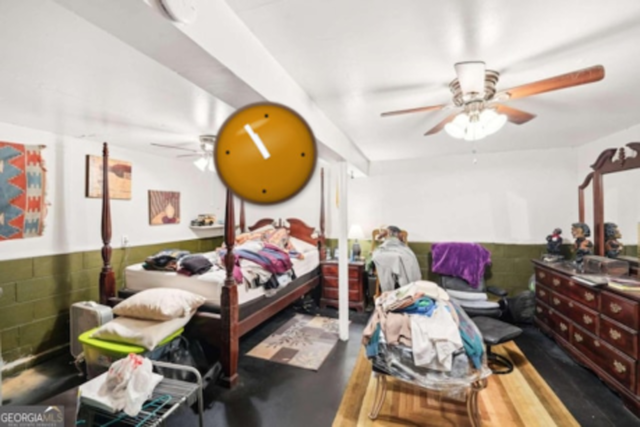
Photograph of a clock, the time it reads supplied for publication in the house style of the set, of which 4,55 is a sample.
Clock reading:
10,54
